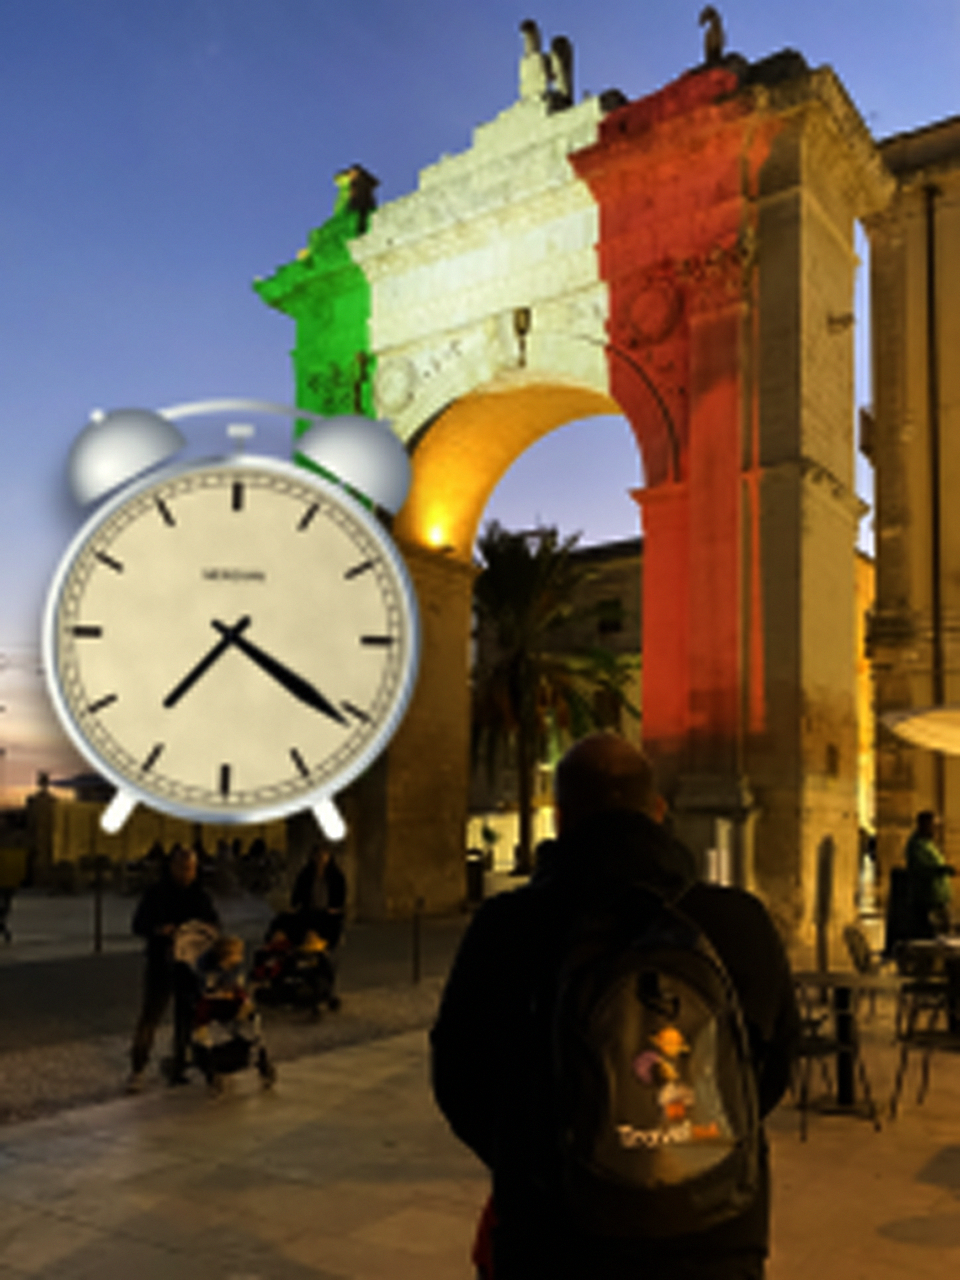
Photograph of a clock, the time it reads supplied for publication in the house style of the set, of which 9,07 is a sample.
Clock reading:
7,21
